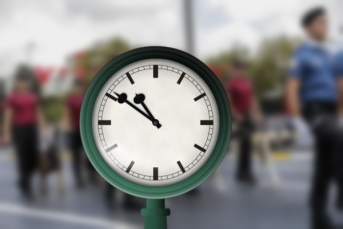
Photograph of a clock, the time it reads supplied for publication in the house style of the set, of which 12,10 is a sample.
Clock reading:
10,51
